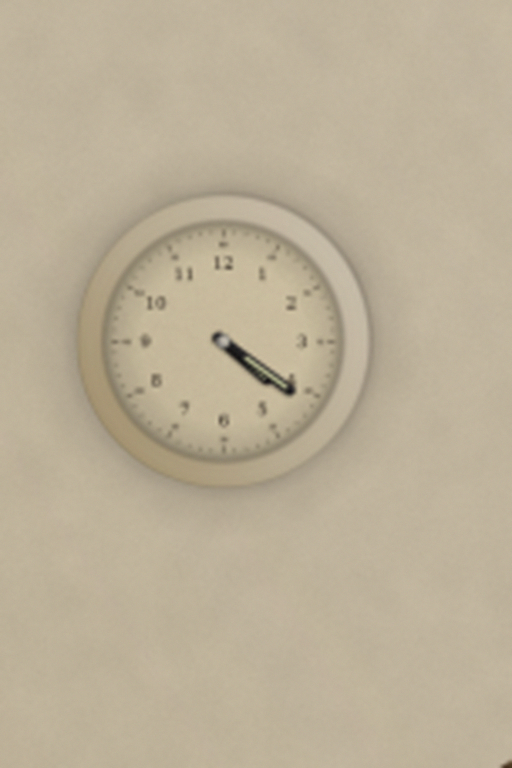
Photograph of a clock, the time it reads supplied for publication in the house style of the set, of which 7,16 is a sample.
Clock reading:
4,21
